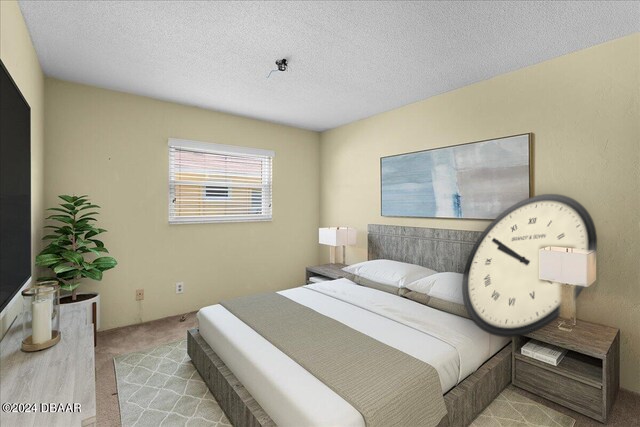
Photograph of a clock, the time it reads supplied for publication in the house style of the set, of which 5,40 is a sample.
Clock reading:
9,50
